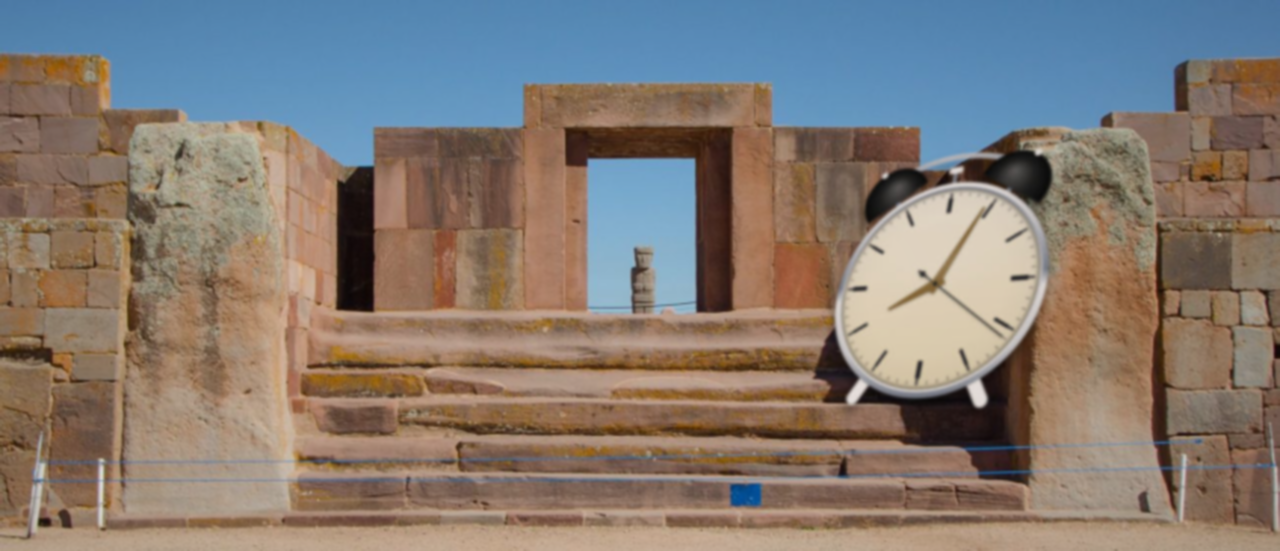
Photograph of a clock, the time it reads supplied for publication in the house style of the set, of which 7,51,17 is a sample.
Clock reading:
8,04,21
